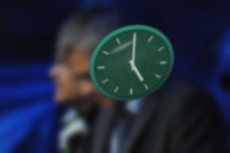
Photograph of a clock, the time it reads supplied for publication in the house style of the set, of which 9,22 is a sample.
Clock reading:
5,00
